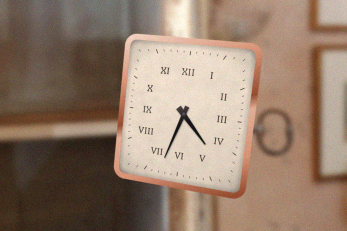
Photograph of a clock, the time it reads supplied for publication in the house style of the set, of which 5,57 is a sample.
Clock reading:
4,33
